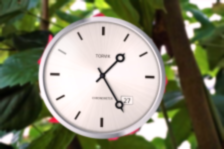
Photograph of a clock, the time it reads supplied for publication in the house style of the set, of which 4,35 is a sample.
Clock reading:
1,25
